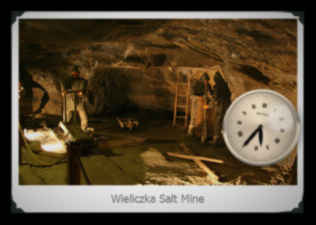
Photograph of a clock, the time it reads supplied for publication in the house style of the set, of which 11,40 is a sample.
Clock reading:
5,35
